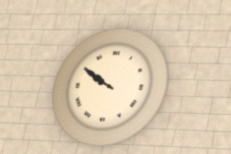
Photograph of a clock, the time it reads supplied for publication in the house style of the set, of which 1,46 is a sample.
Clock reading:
9,50
